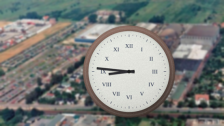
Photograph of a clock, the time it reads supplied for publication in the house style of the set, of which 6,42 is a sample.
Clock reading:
8,46
